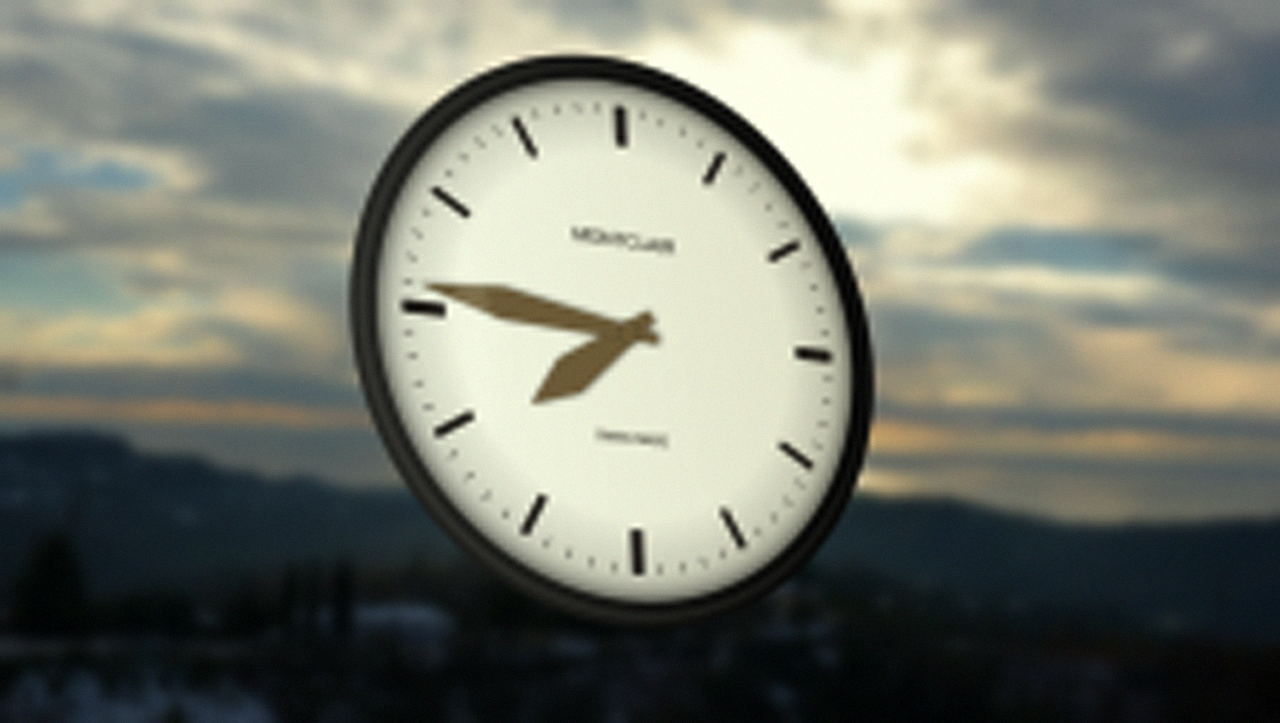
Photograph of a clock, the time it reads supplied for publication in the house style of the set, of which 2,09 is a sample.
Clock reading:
7,46
